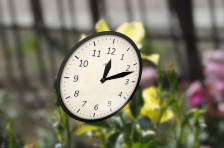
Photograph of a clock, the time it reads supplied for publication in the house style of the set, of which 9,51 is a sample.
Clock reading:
12,12
